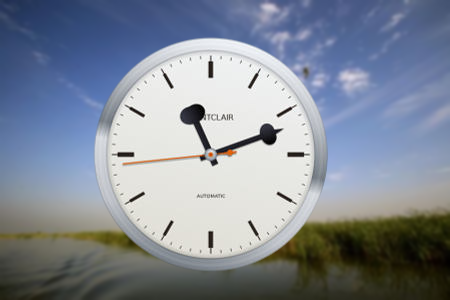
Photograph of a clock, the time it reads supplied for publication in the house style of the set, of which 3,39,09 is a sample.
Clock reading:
11,11,44
